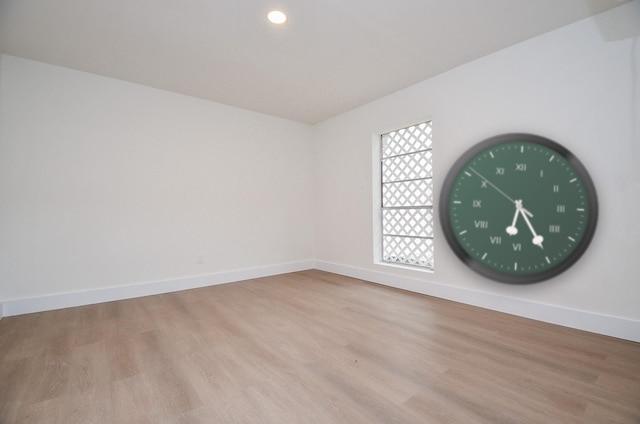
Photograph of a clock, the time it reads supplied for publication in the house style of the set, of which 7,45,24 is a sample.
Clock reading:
6,24,51
